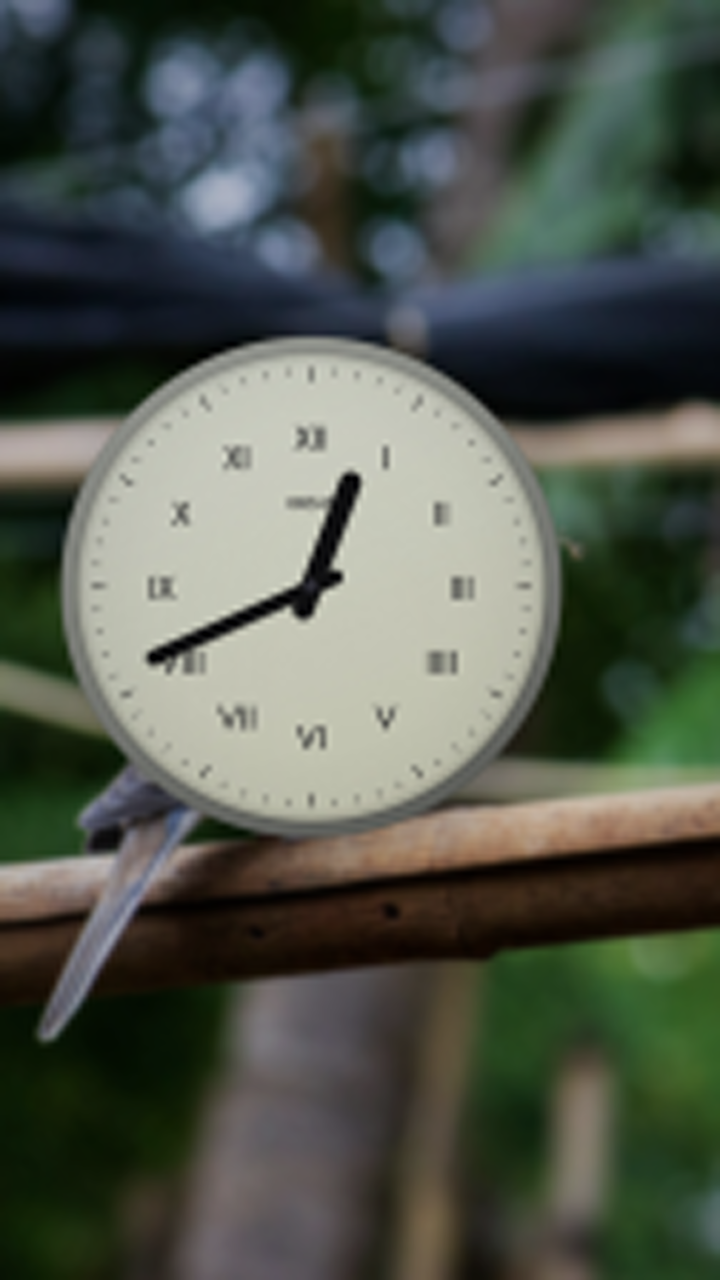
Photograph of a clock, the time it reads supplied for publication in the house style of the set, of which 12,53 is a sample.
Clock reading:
12,41
